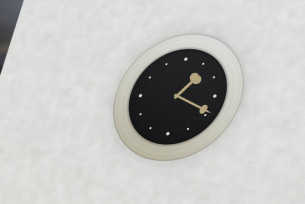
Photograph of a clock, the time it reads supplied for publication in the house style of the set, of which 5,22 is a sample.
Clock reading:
1,19
